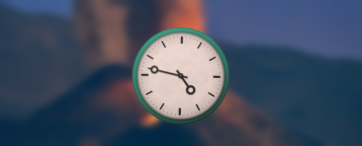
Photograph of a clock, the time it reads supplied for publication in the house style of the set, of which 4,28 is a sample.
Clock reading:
4,47
